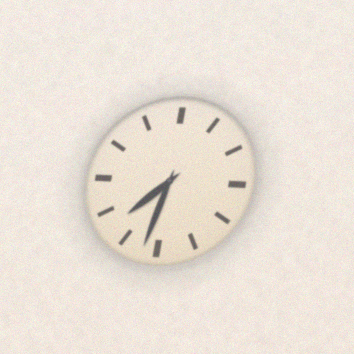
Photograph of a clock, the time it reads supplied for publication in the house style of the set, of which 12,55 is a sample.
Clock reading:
7,32
